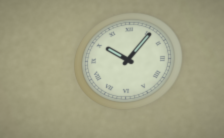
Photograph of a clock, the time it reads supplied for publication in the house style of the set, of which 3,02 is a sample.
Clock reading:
10,06
